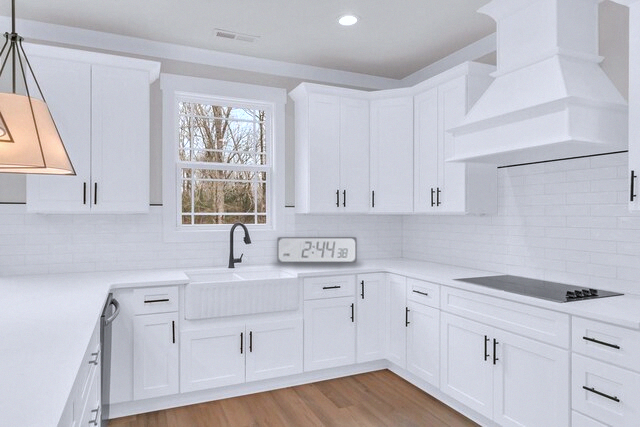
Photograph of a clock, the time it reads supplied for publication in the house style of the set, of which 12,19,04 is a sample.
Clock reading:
2,44,38
